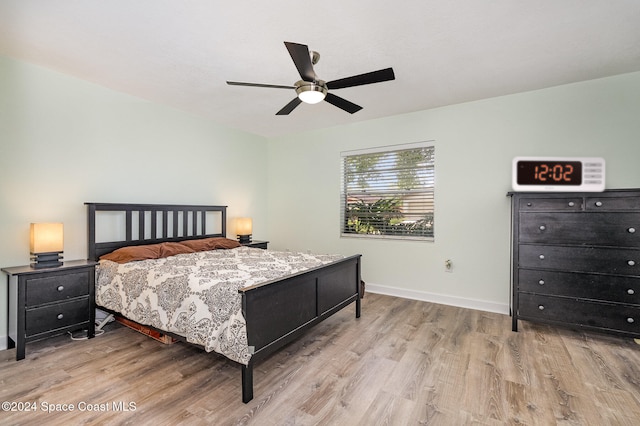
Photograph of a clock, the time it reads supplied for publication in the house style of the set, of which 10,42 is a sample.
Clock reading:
12,02
